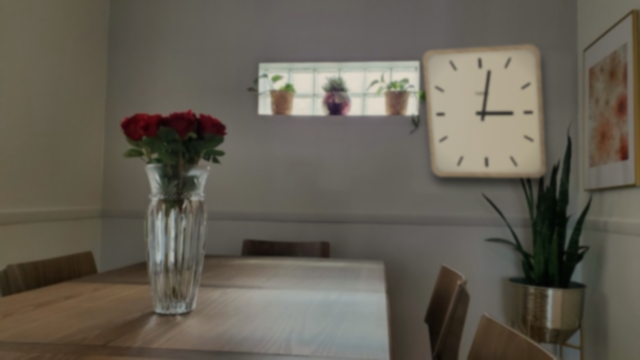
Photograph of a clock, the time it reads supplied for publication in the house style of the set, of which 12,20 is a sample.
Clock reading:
3,02
